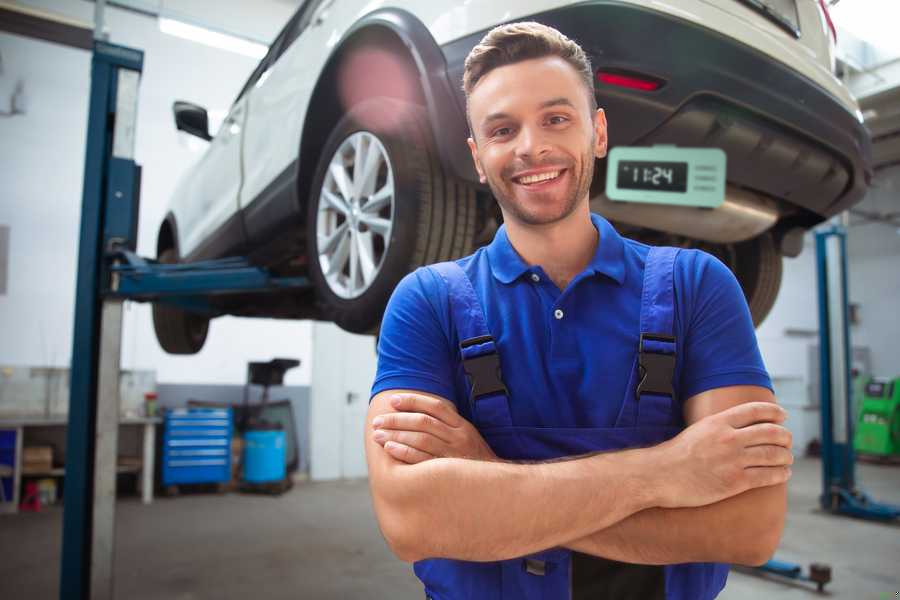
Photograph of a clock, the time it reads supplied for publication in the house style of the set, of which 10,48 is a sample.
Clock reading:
11,24
